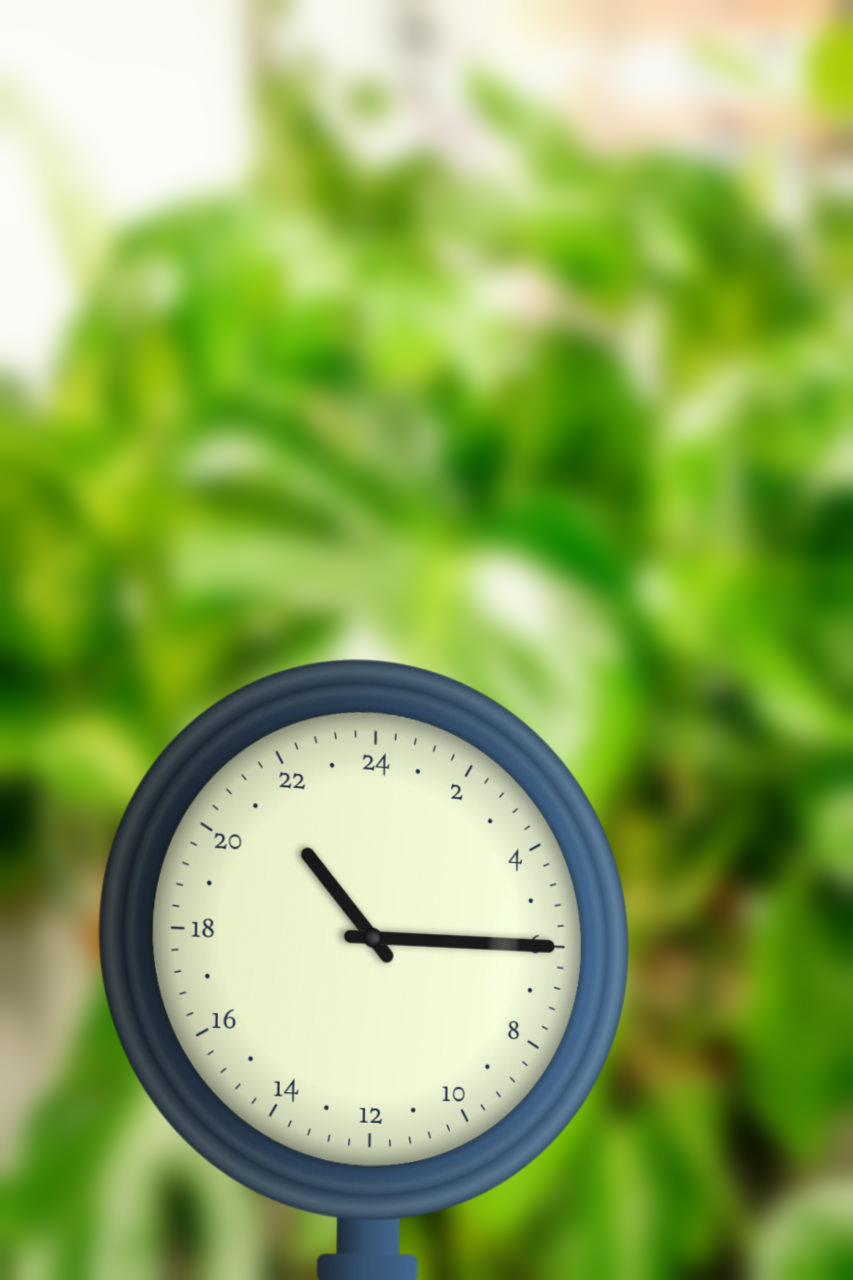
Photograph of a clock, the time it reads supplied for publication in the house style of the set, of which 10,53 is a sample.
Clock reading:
21,15
